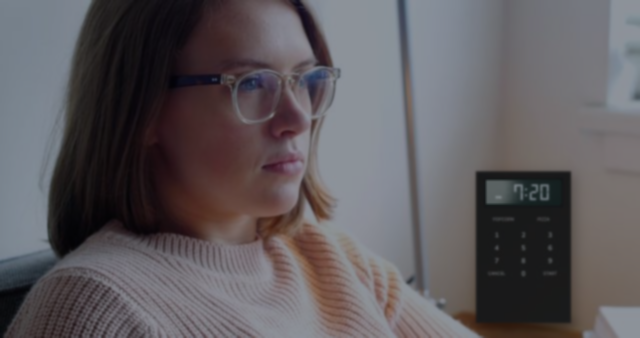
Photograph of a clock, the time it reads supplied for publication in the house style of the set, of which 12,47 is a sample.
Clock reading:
7,20
